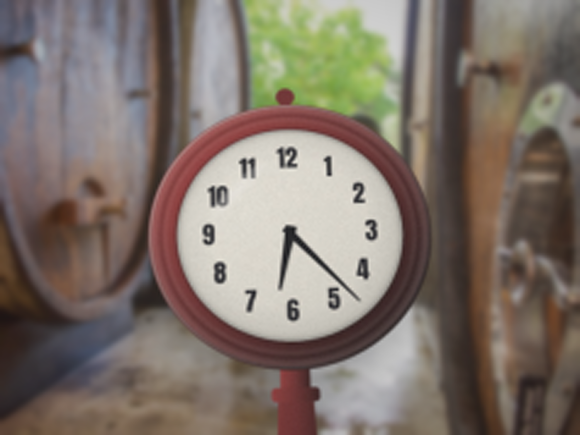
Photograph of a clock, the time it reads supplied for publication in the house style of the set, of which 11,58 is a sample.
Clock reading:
6,23
